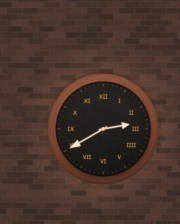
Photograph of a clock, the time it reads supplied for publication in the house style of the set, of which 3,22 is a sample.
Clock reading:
2,40
